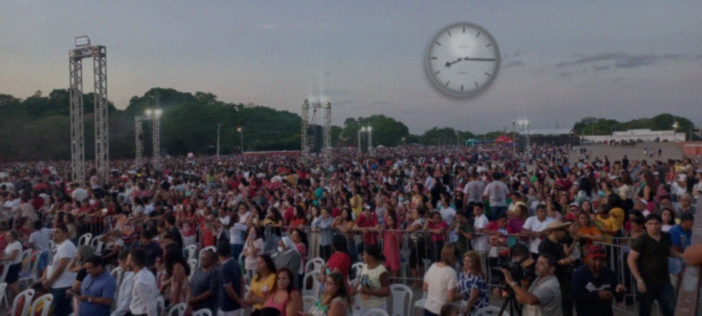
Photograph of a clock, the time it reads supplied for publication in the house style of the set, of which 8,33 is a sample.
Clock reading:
8,15
